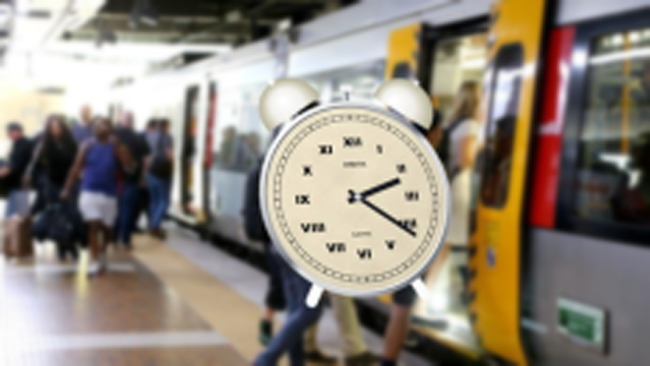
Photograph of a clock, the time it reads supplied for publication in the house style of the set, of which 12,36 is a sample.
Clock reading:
2,21
